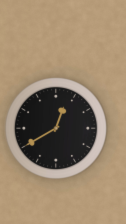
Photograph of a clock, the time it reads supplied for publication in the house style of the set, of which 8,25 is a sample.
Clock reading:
12,40
